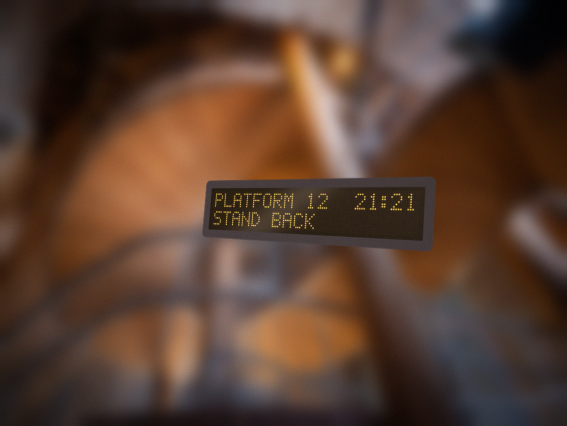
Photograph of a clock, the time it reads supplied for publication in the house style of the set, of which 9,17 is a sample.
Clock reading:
21,21
